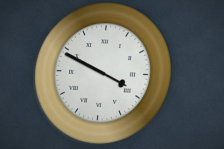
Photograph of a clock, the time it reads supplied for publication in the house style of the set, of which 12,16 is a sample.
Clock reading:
3,49
